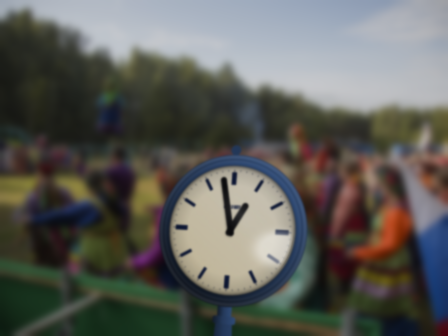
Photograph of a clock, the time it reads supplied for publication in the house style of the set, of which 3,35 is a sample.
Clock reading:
12,58
